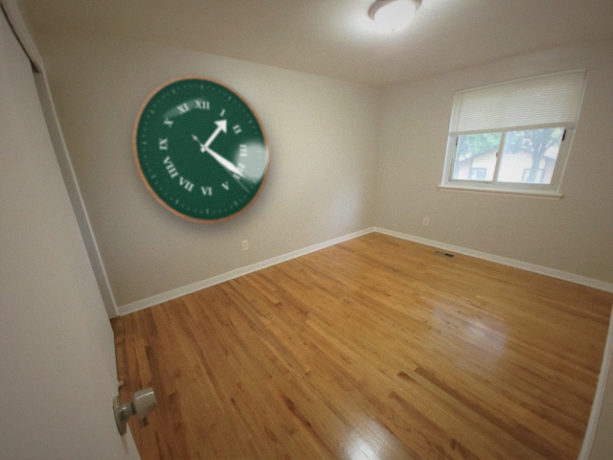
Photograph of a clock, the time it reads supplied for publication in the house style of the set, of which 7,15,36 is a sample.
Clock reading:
1,20,22
